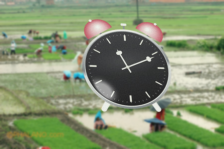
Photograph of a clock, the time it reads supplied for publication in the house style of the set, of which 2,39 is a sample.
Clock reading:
11,11
